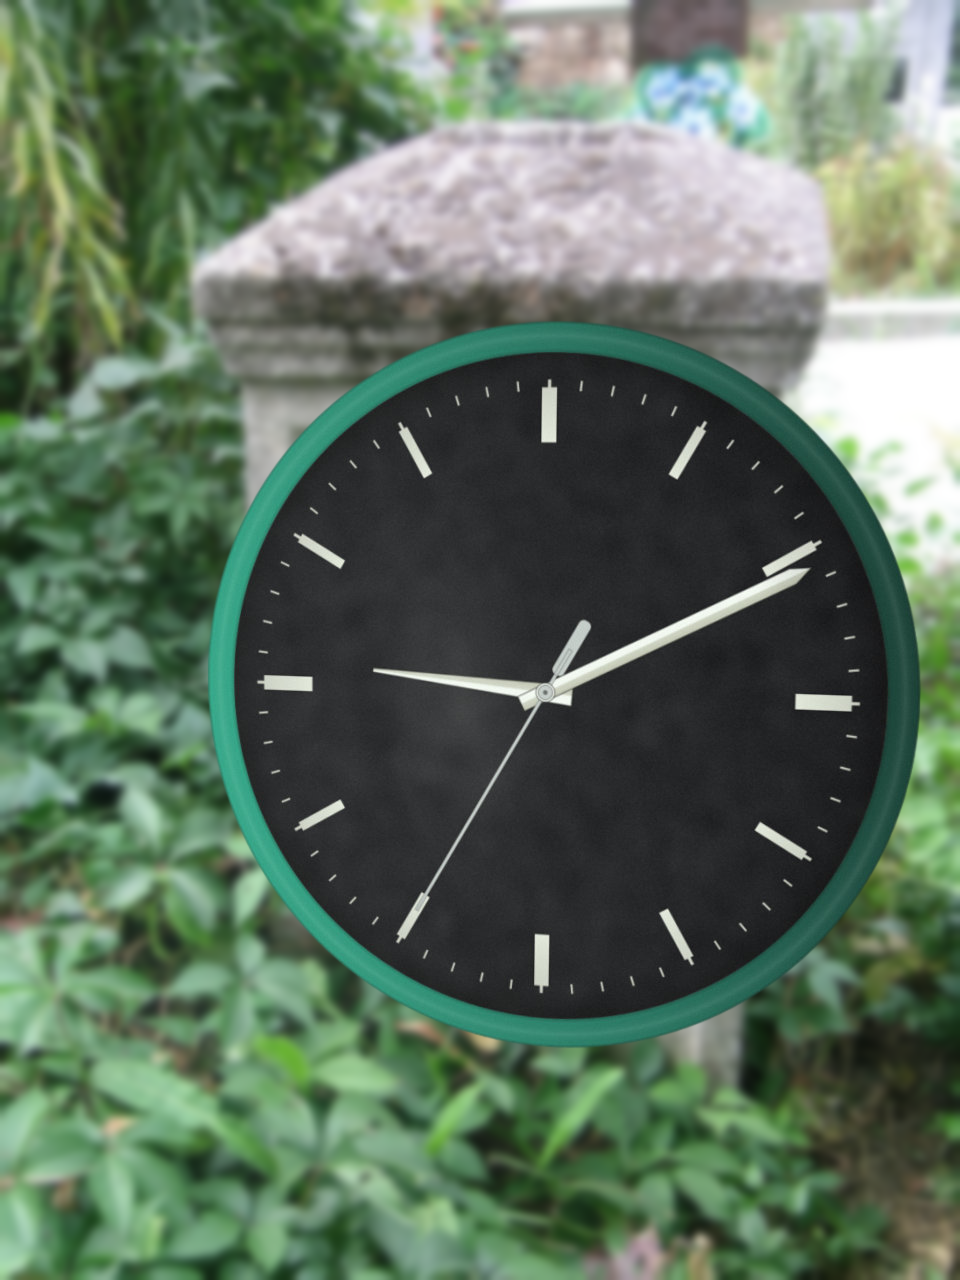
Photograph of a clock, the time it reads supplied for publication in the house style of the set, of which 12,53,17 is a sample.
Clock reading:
9,10,35
